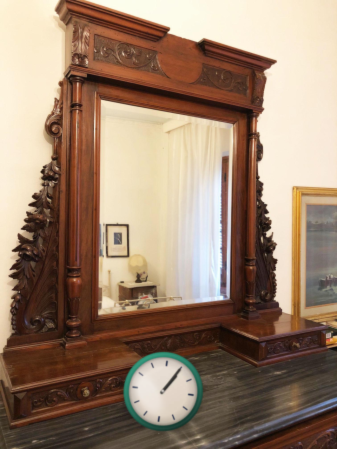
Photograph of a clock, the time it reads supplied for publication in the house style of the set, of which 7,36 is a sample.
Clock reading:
1,05
